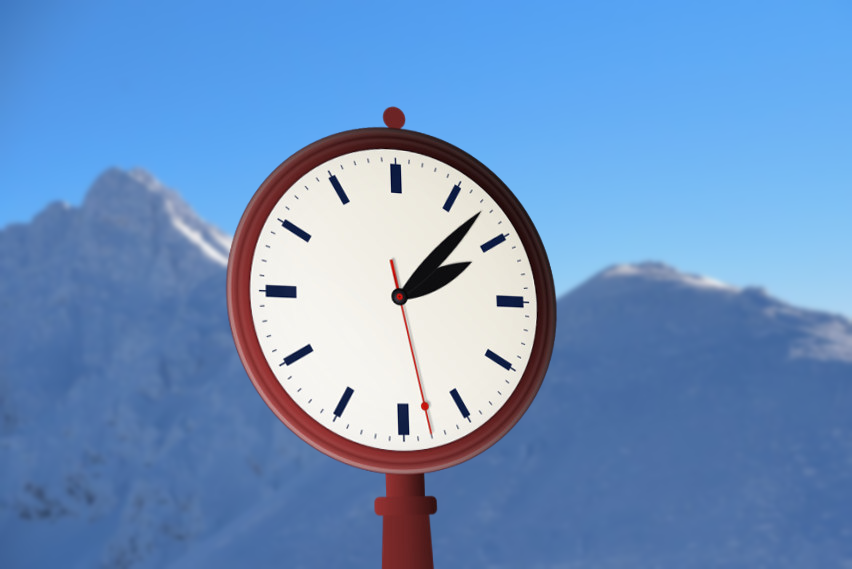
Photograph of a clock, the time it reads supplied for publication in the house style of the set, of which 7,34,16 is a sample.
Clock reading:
2,07,28
